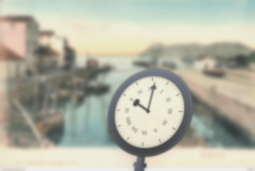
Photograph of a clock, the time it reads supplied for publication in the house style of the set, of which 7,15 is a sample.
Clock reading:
10,01
